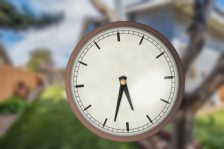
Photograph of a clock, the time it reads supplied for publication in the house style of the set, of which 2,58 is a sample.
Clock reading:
5,33
